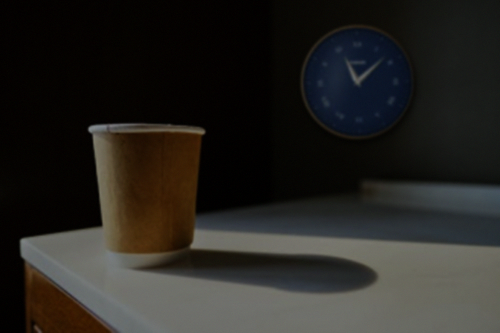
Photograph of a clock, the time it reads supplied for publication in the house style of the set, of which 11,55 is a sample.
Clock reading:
11,08
